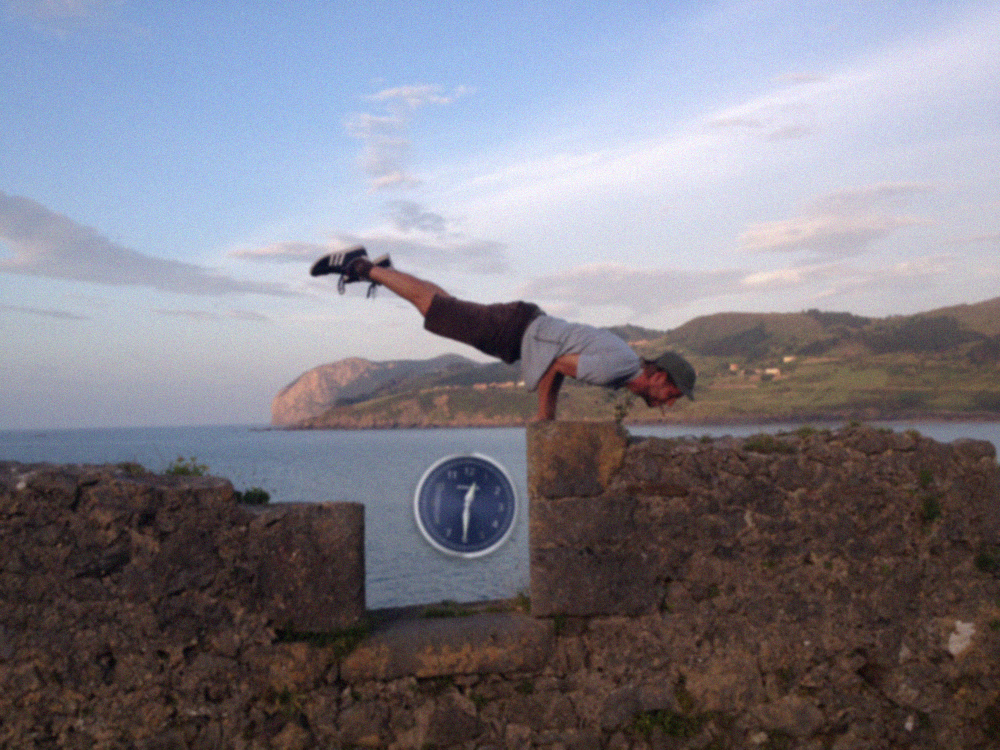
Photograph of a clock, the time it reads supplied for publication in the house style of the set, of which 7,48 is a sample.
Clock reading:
12,30
